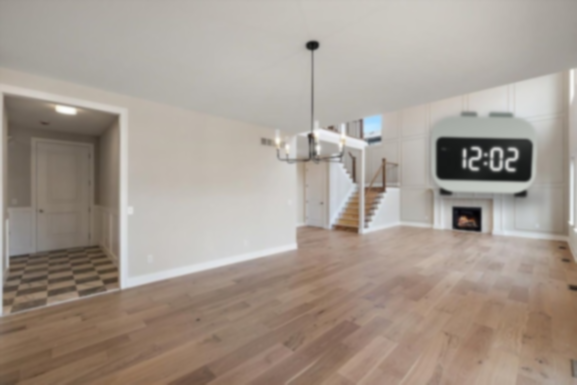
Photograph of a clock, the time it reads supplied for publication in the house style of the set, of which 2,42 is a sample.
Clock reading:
12,02
